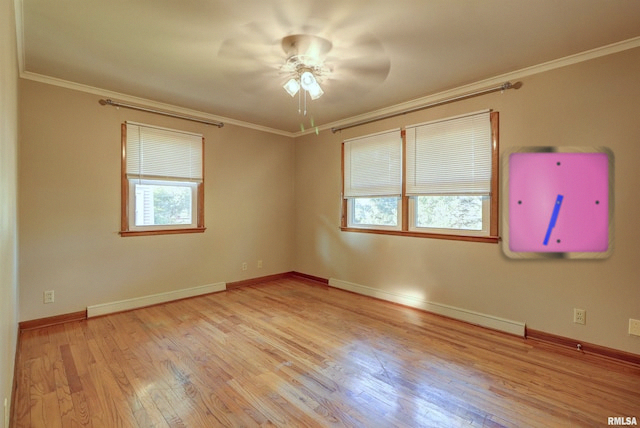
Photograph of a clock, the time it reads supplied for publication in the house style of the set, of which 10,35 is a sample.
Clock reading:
6,33
